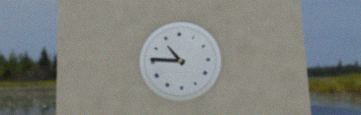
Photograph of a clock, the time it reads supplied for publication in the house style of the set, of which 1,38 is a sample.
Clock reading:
10,46
